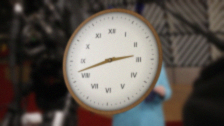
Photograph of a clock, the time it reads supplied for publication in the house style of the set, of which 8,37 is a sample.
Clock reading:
2,42
